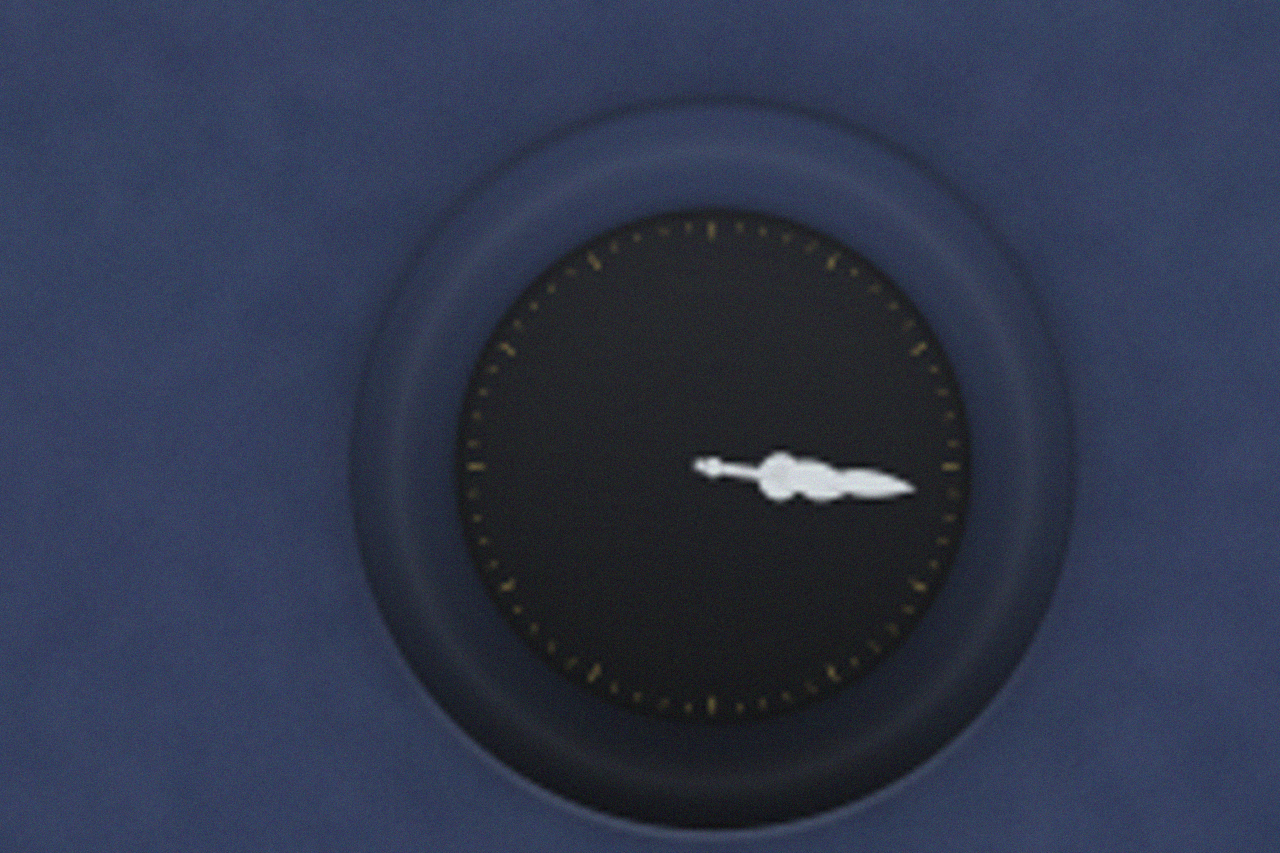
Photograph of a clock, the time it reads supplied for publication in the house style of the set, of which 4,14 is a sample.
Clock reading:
3,16
